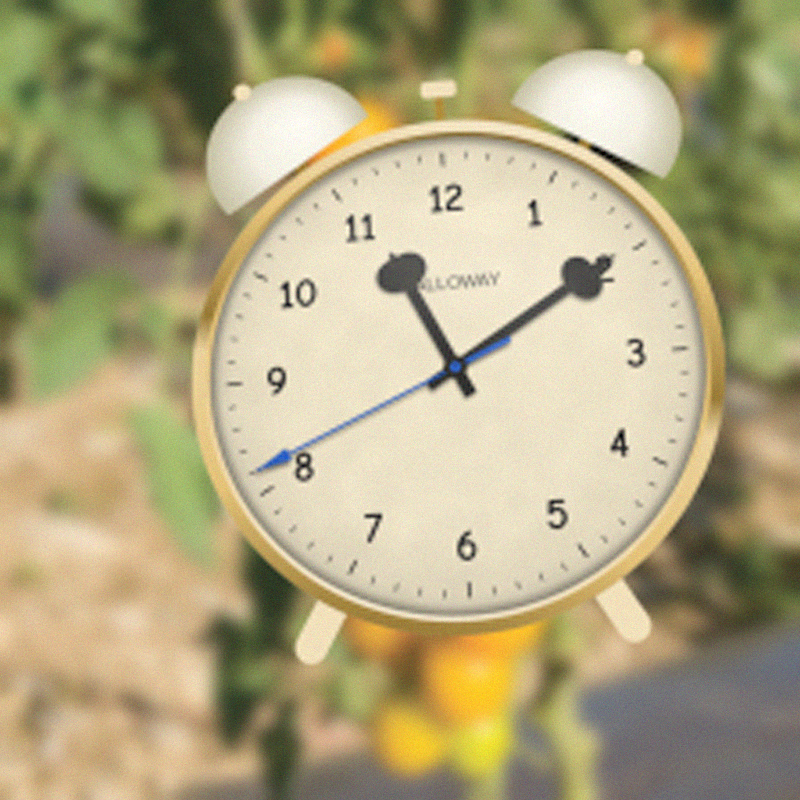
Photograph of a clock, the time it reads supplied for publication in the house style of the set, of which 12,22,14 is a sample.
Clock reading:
11,09,41
